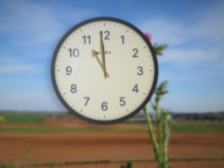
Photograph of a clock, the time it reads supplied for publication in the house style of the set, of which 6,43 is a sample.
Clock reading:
10,59
